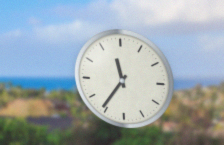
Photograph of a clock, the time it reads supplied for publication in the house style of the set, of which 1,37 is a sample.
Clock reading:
11,36
